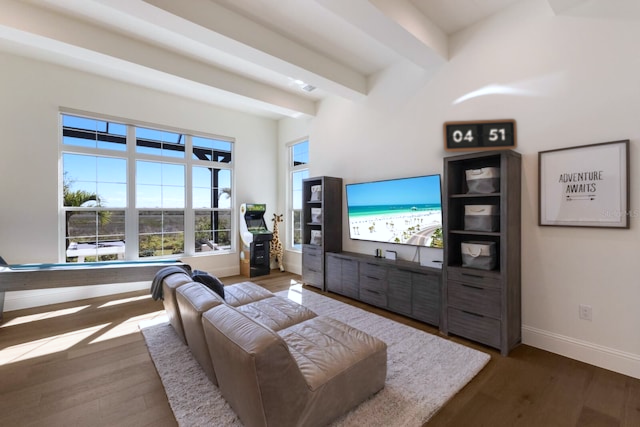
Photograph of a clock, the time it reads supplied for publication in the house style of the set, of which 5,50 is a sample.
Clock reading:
4,51
